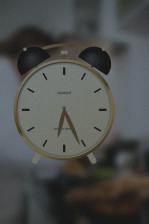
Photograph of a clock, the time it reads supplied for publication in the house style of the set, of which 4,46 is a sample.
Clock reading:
6,26
